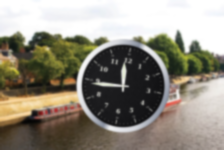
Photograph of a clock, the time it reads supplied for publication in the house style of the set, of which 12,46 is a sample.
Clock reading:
11,44
